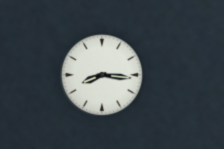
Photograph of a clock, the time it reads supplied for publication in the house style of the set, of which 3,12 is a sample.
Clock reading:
8,16
